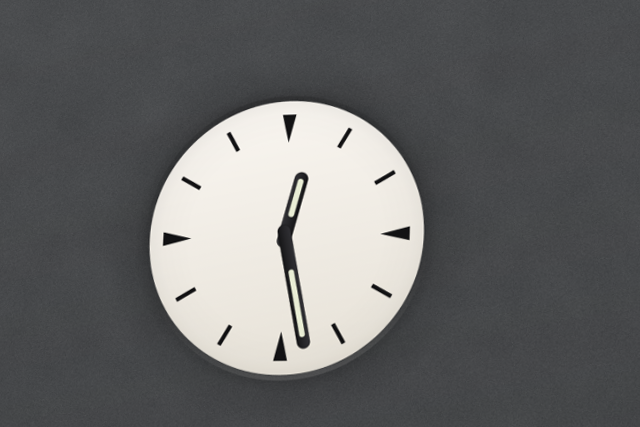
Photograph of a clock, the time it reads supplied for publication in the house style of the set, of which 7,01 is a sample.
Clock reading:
12,28
